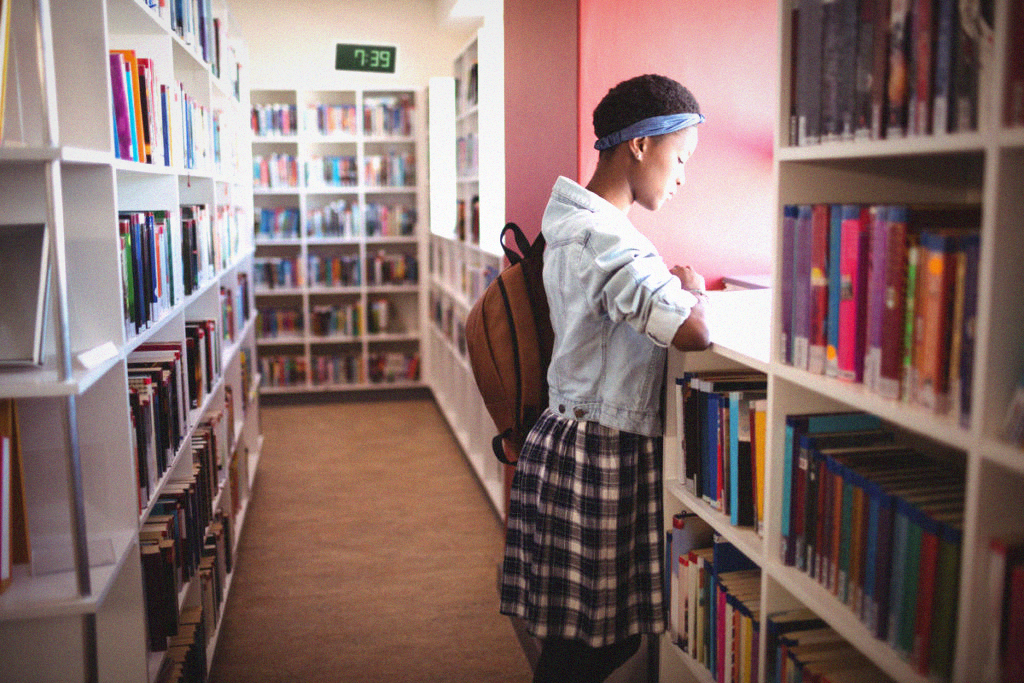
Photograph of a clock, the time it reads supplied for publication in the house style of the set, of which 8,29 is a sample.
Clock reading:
7,39
